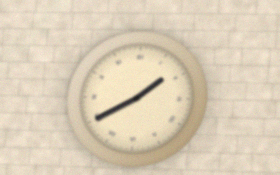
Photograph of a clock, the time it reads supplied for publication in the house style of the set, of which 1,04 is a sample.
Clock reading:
1,40
